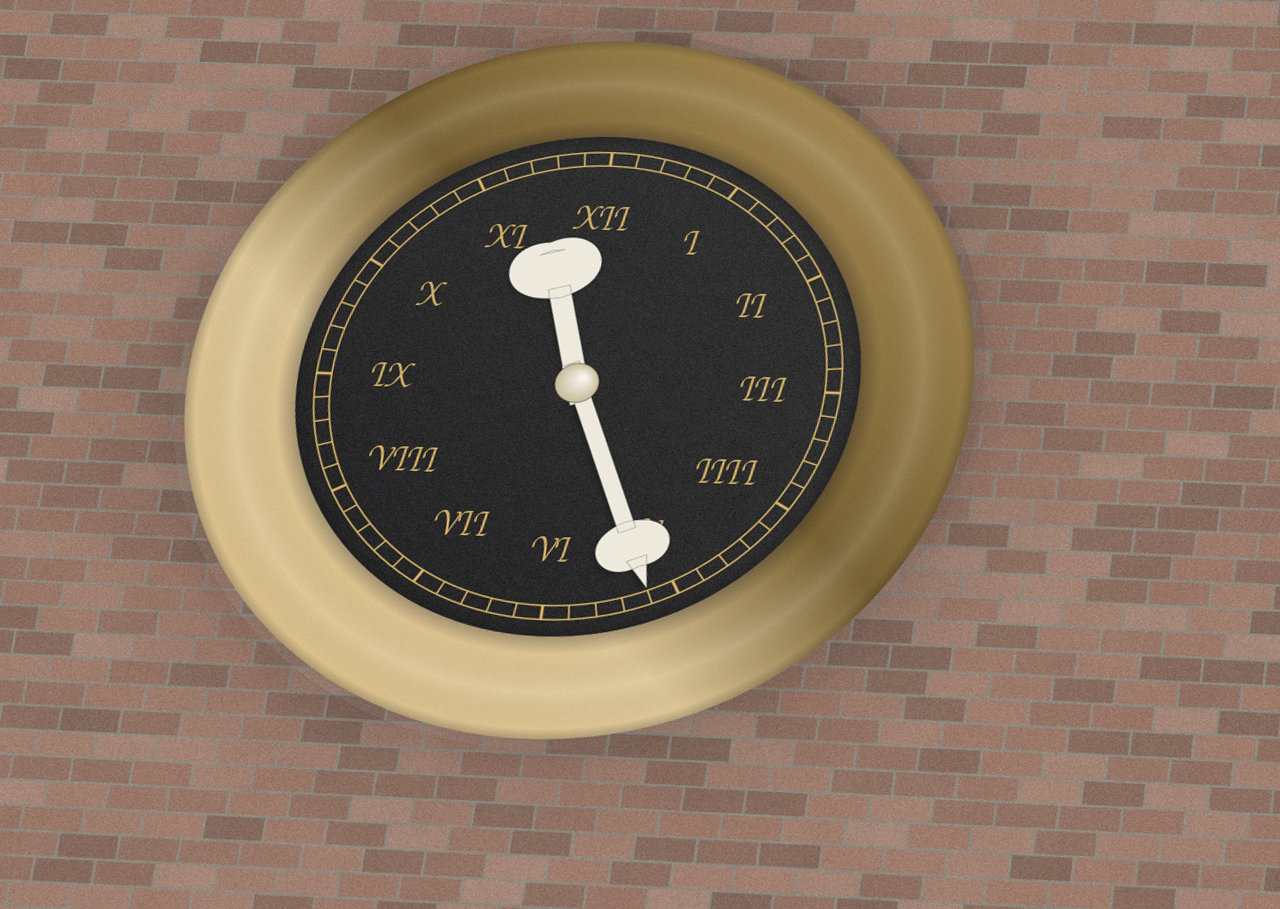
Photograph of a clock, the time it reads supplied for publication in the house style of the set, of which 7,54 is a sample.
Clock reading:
11,26
